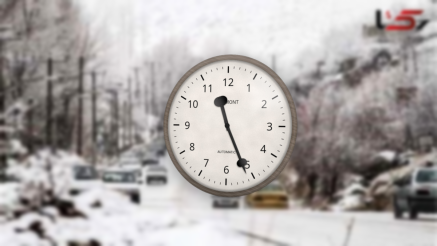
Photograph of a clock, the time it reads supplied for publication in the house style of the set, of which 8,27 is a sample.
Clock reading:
11,26
